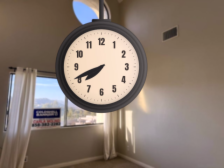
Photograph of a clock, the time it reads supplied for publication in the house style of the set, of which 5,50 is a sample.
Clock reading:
7,41
